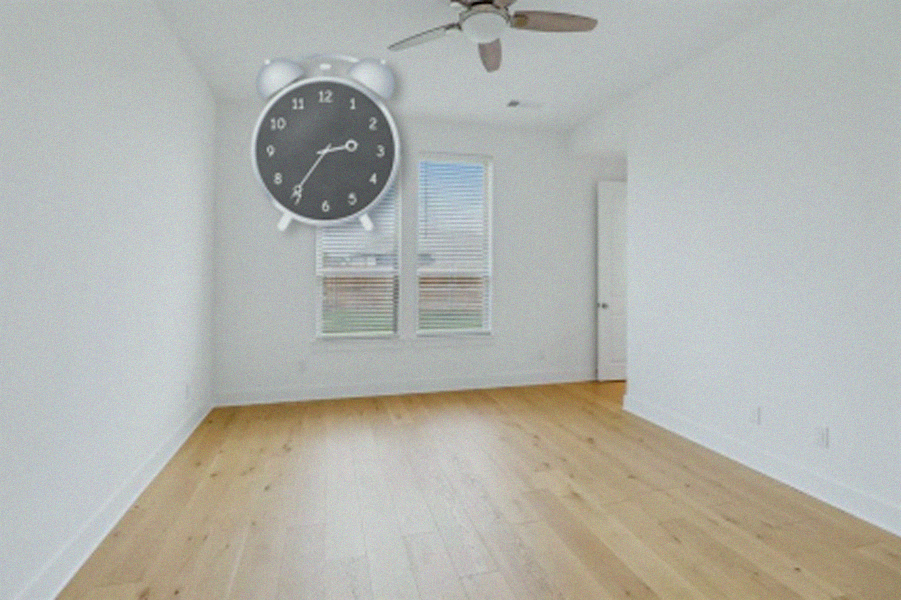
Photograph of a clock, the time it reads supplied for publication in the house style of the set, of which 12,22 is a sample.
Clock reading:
2,36
